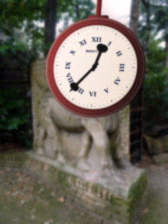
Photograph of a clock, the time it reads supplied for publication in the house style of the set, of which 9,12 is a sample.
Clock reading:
12,37
